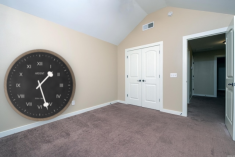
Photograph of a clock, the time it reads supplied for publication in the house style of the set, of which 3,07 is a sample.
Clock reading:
1,27
